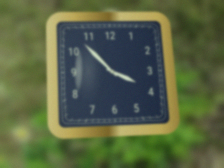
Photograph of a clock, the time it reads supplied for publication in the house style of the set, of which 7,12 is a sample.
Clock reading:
3,53
